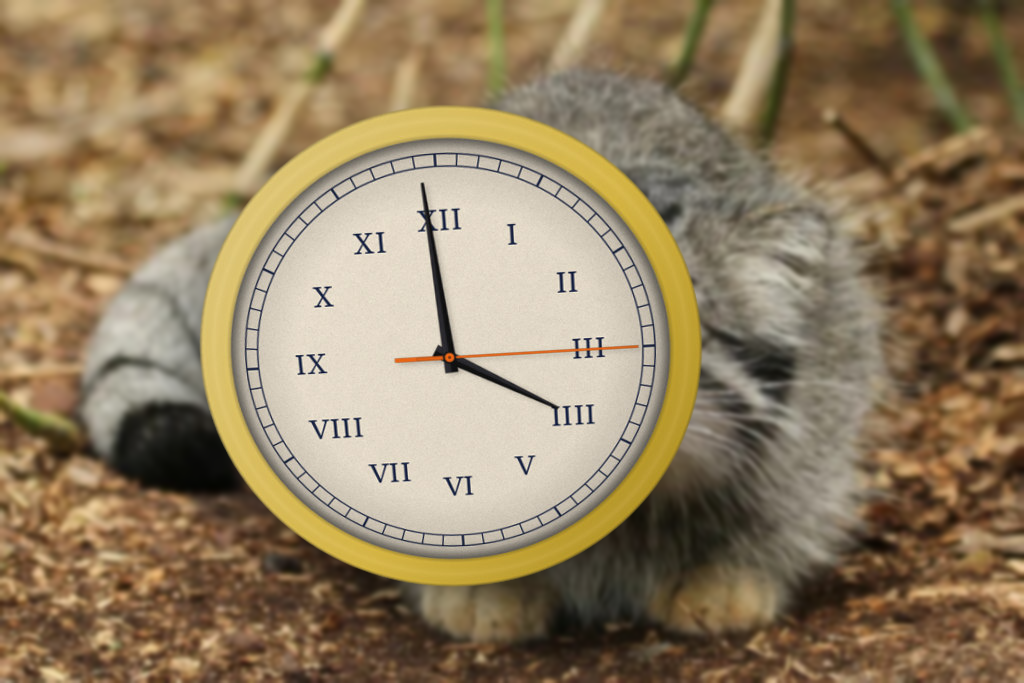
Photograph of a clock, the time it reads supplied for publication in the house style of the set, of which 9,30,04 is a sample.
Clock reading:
3,59,15
